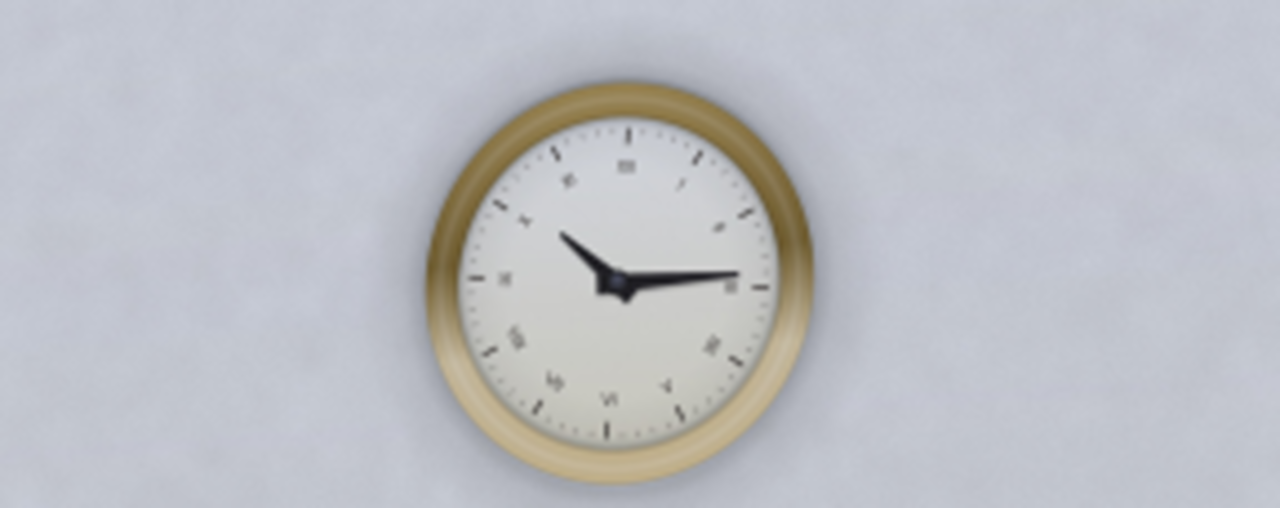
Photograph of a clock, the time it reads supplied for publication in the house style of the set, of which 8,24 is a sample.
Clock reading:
10,14
